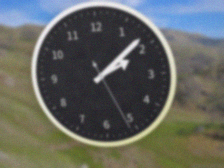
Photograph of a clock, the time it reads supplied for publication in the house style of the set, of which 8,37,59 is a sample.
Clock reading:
2,08,26
